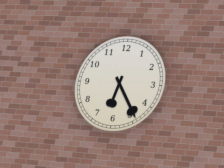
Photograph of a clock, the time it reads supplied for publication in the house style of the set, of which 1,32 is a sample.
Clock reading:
6,24
